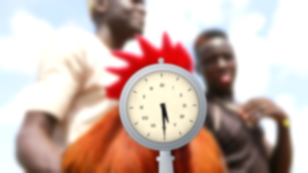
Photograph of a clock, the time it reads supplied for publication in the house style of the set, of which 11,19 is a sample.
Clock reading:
5,30
